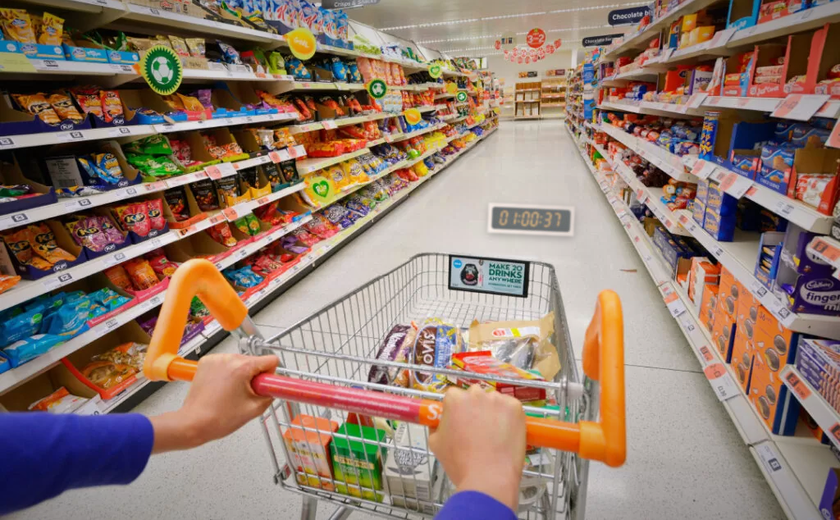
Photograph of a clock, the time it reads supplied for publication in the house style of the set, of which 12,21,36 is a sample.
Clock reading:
1,00,37
